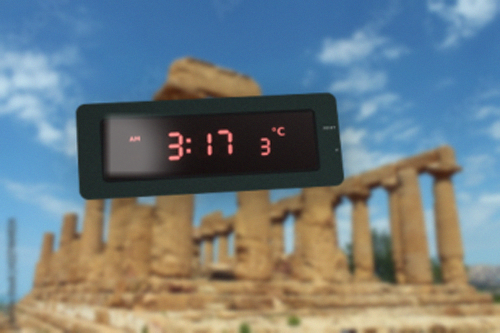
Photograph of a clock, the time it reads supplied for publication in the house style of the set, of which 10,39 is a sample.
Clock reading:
3,17
